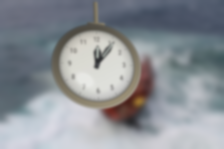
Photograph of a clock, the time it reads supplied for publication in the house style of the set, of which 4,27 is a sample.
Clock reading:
12,06
